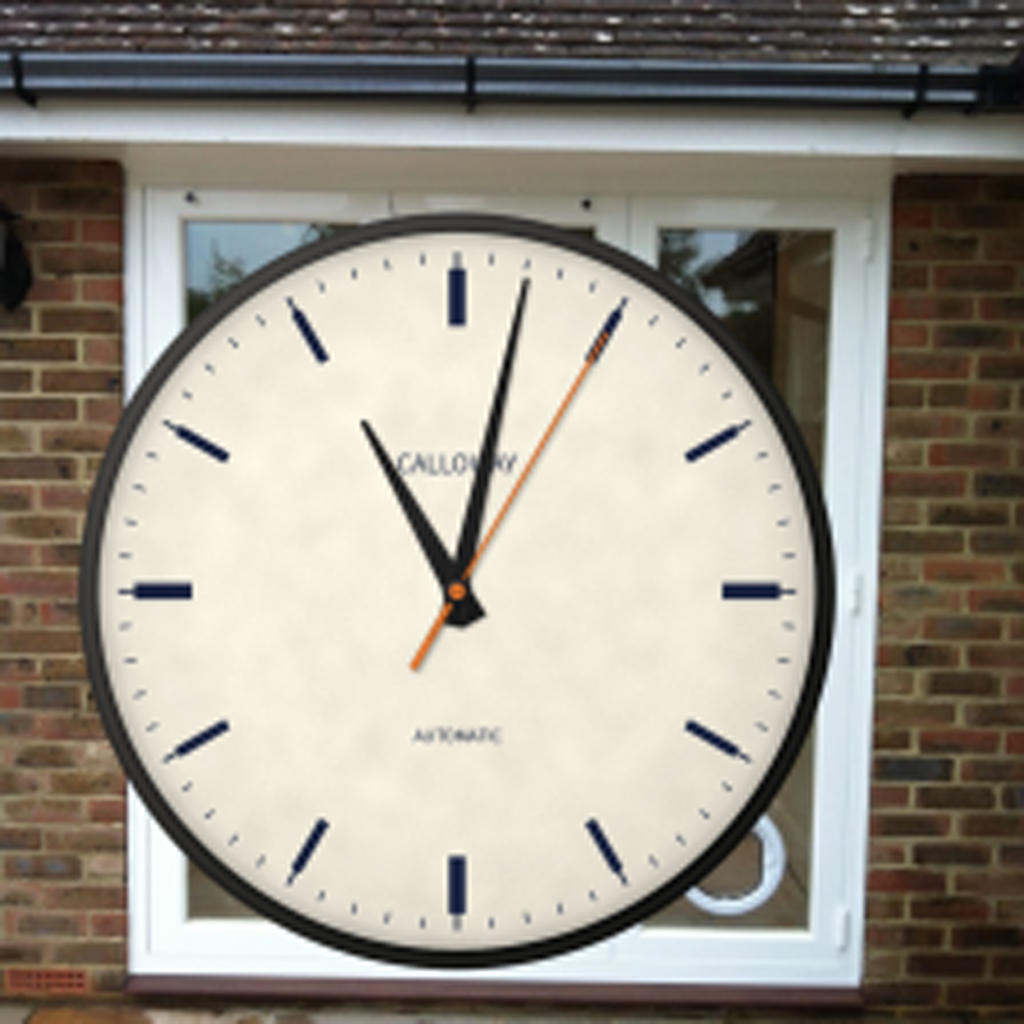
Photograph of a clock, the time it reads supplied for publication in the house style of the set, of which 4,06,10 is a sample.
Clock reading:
11,02,05
